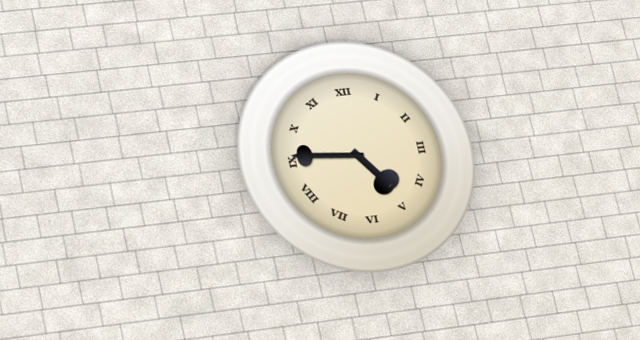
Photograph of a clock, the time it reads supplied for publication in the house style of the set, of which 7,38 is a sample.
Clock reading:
4,46
